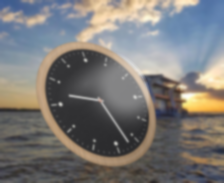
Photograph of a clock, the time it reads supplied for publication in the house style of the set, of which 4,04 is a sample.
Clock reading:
9,27
